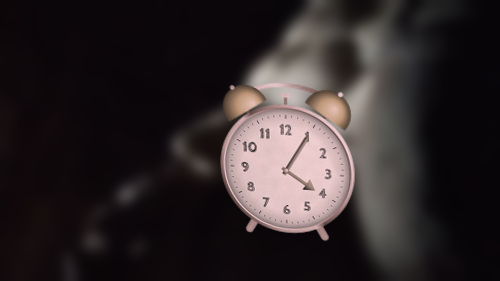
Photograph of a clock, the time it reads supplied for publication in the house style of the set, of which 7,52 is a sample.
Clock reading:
4,05
